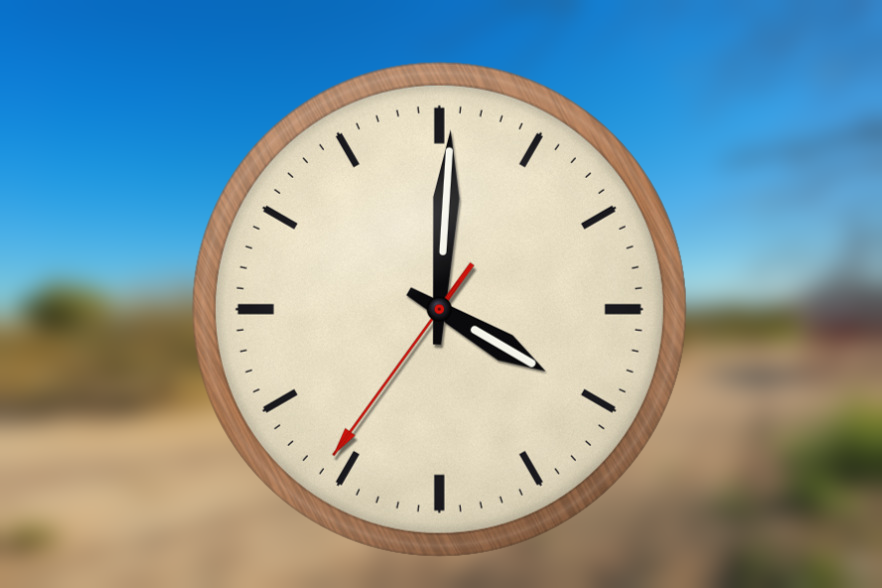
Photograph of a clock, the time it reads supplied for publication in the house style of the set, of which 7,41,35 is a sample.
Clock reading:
4,00,36
